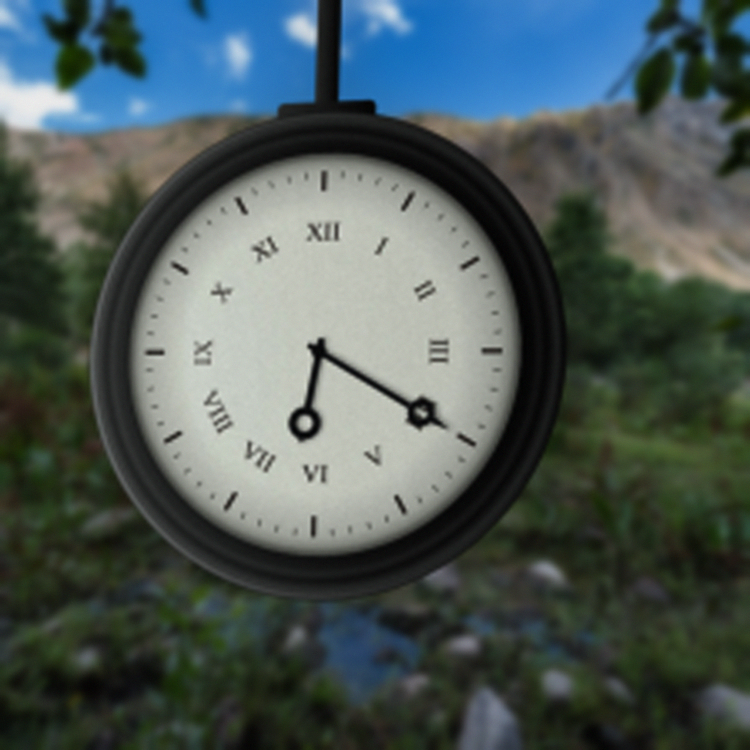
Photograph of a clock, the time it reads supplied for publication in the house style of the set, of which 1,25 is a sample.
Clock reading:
6,20
